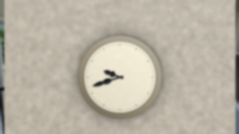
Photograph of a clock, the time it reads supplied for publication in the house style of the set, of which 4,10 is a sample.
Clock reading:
9,42
